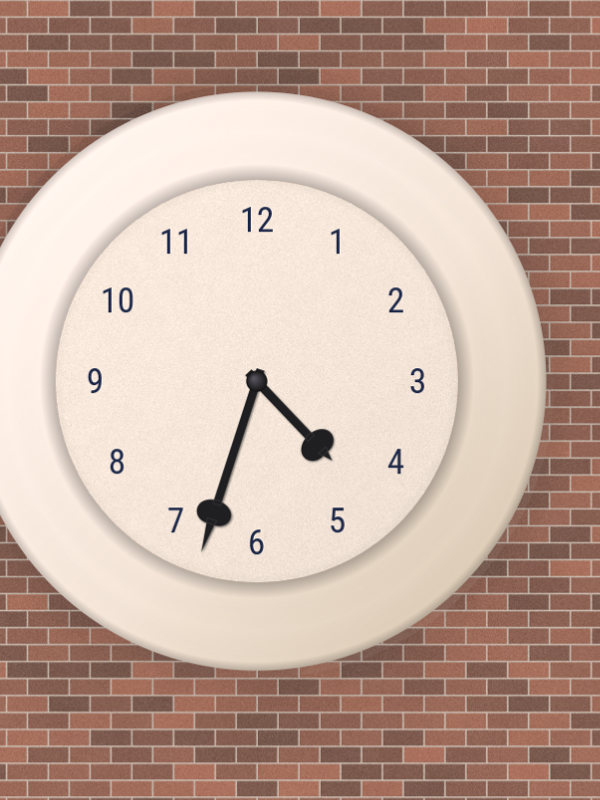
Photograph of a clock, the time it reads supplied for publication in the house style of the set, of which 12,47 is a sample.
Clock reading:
4,33
